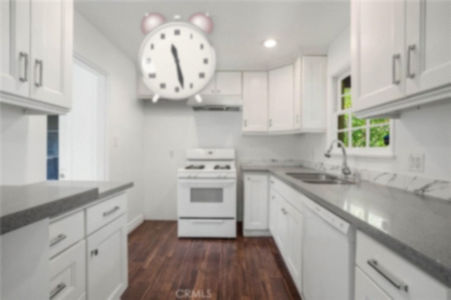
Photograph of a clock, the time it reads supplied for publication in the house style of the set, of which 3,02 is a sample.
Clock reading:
11,28
